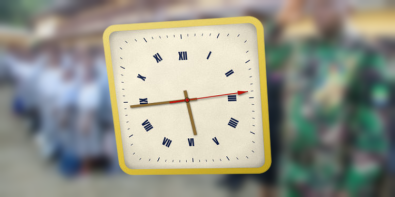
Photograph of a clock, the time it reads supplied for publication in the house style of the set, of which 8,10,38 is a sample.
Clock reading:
5,44,14
